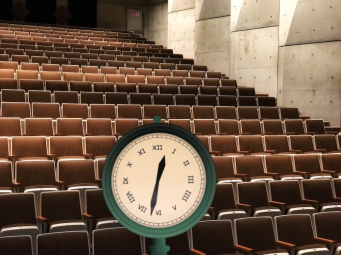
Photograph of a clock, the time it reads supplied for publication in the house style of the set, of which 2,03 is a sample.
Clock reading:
12,32
